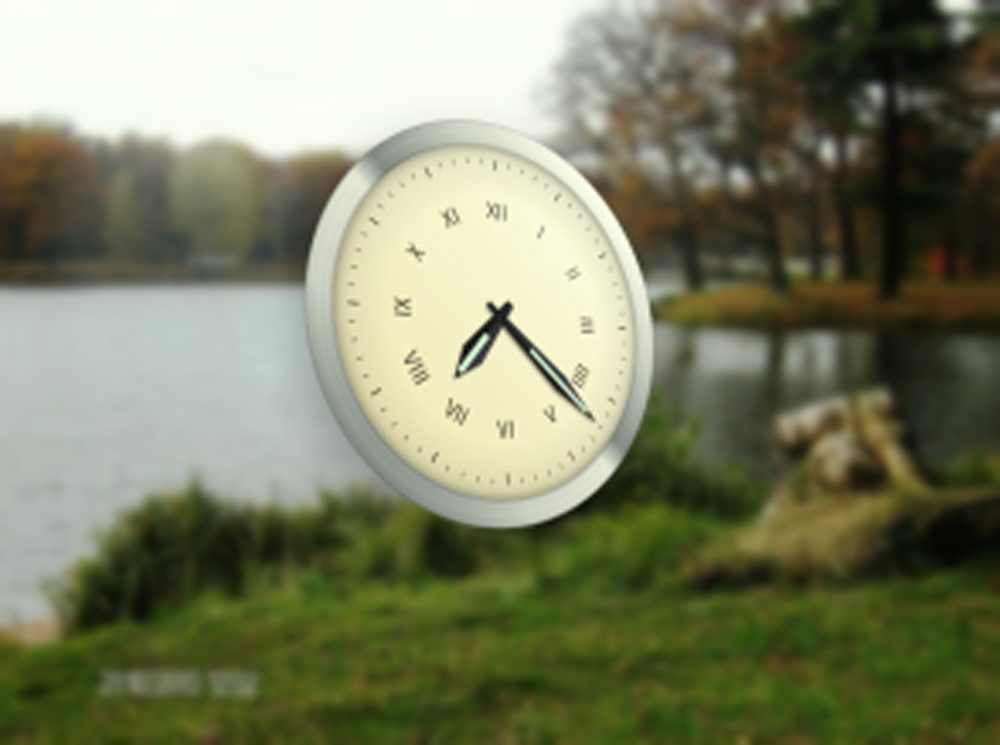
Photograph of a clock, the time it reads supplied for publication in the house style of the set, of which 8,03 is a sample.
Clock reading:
7,22
